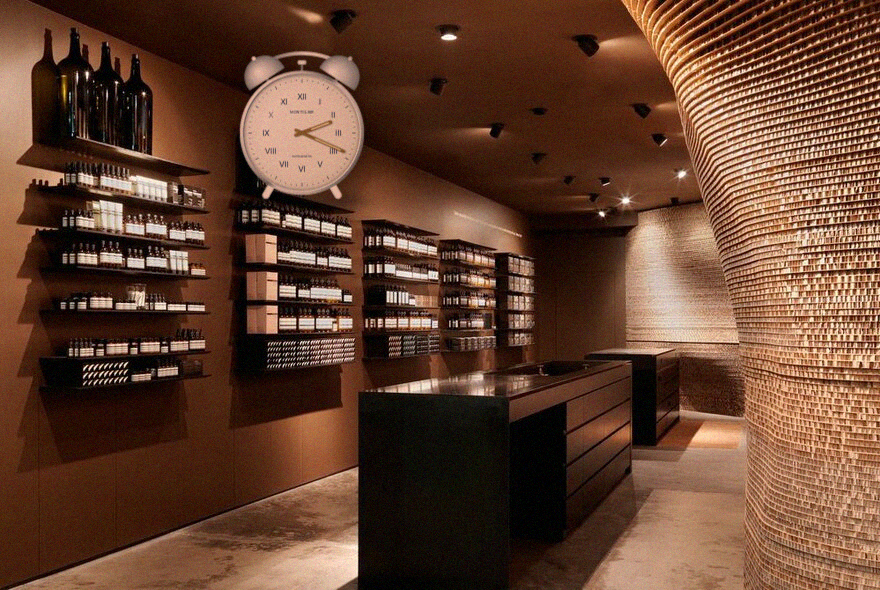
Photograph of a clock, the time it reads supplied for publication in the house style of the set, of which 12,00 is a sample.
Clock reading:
2,19
